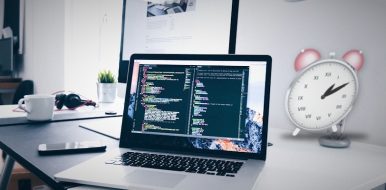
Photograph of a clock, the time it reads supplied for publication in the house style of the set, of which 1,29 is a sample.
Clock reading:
1,10
